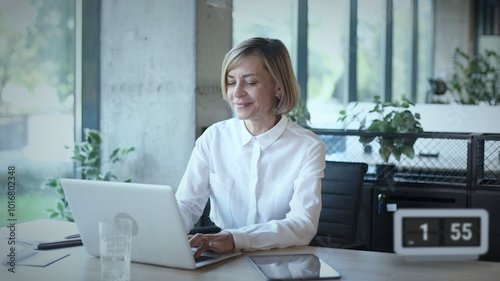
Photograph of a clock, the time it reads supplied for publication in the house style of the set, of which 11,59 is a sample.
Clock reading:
1,55
